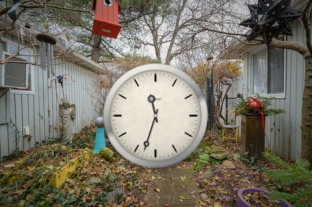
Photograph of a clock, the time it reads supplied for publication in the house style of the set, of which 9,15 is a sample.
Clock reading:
11,33
